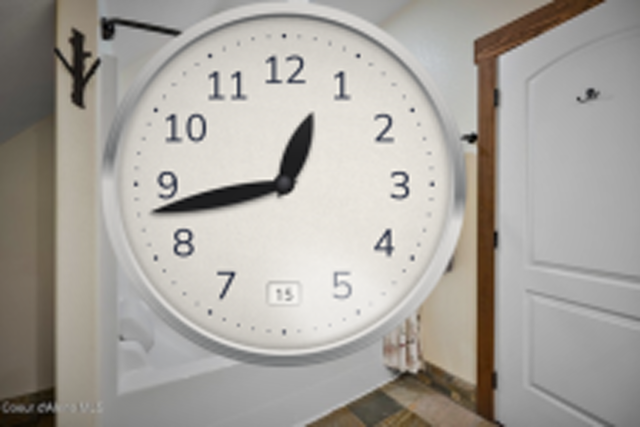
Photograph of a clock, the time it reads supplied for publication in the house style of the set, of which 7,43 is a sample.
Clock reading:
12,43
